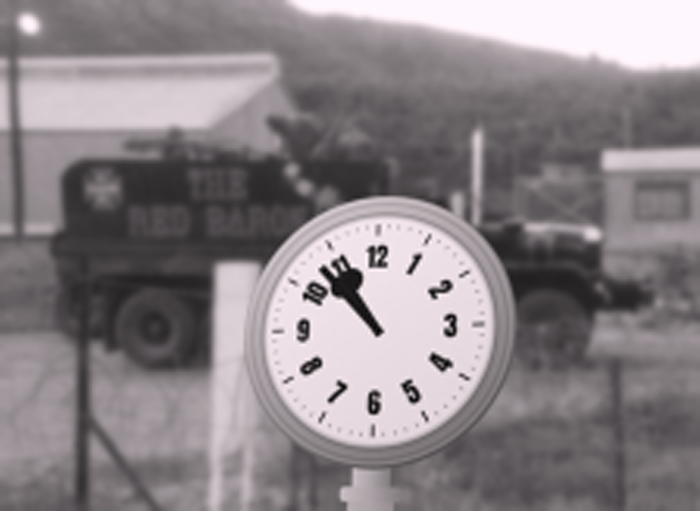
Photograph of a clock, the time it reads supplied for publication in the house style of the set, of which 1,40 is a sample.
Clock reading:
10,53
